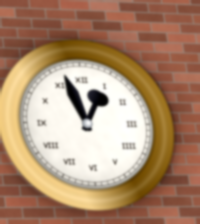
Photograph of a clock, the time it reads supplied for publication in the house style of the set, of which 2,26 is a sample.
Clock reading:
12,57
